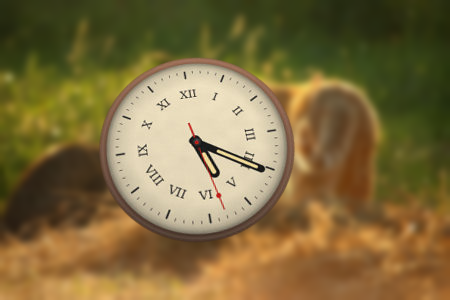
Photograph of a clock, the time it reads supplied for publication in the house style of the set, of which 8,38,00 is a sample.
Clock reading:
5,20,28
